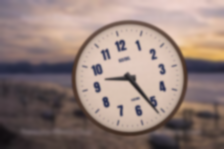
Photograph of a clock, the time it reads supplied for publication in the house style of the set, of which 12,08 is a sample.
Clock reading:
9,26
